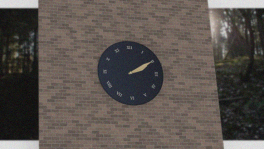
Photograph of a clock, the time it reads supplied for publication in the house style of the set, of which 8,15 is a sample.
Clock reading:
2,10
